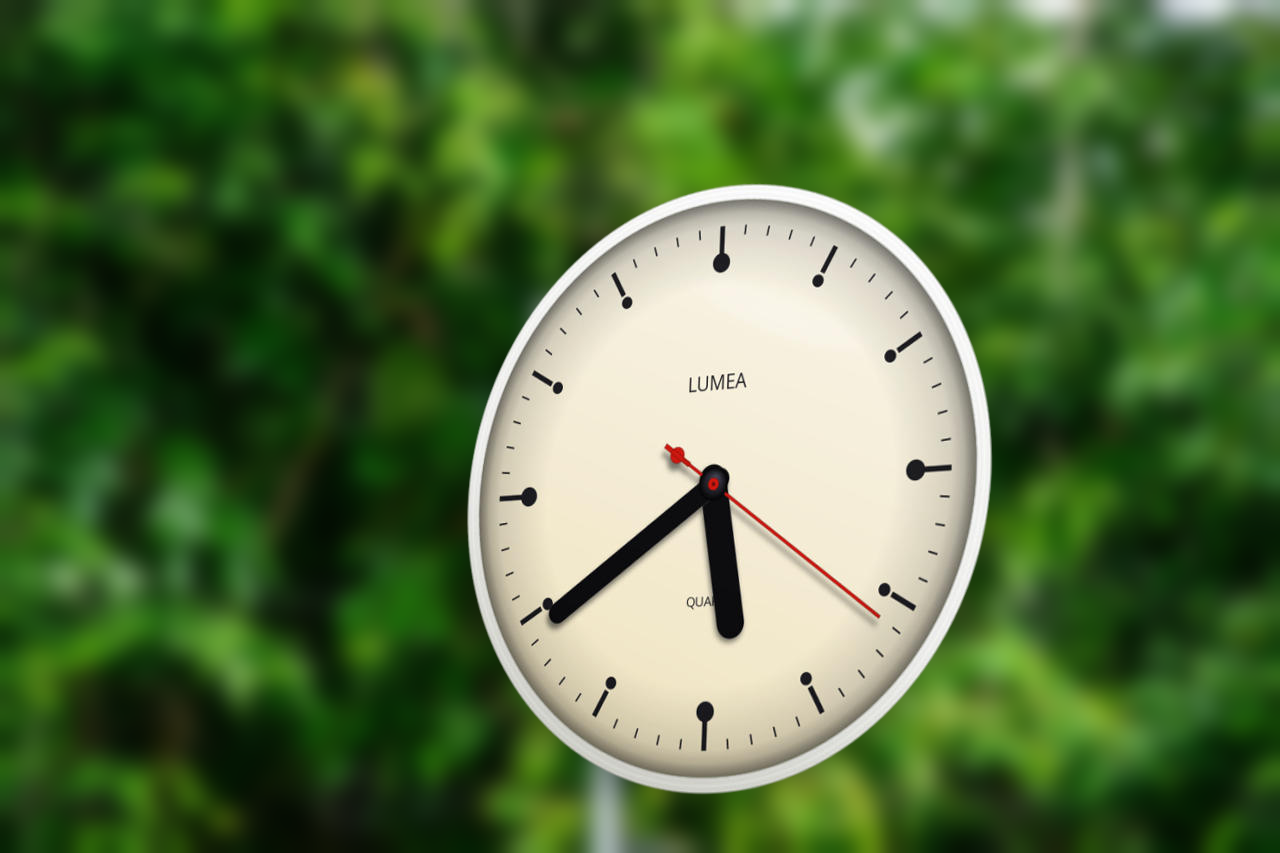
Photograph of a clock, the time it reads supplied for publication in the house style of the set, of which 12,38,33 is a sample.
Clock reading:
5,39,21
